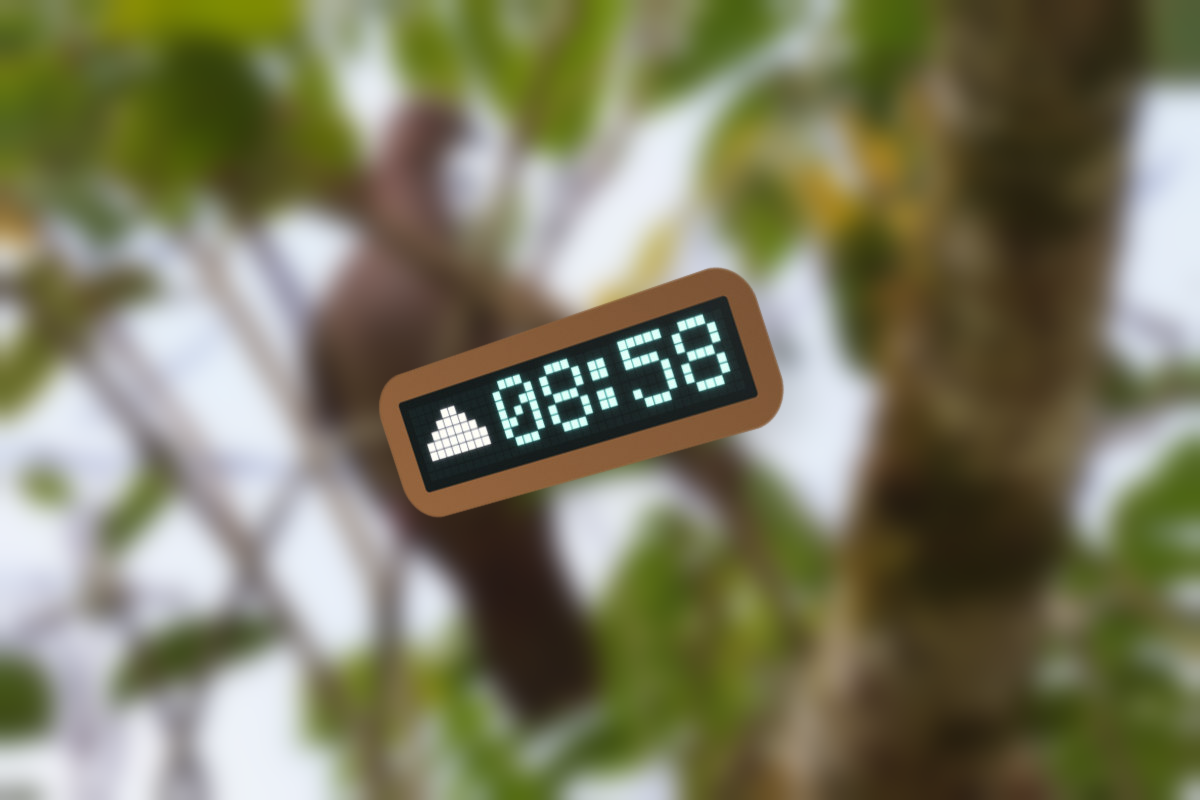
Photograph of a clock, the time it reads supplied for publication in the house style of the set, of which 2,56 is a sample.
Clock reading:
8,58
